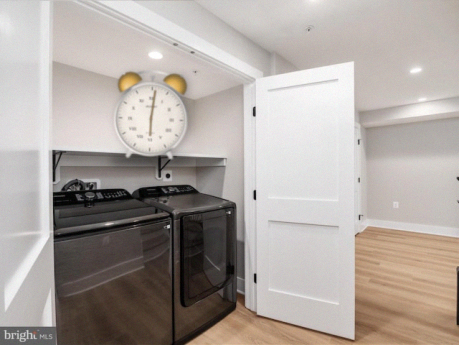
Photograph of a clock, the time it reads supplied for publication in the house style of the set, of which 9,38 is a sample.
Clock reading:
6,01
